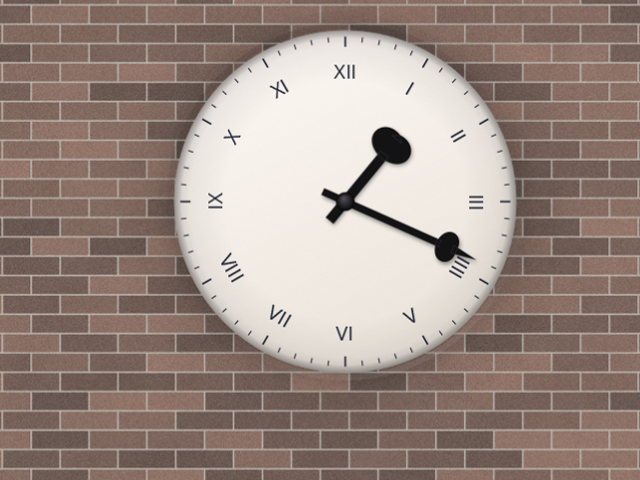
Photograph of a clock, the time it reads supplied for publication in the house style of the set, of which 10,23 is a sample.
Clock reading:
1,19
